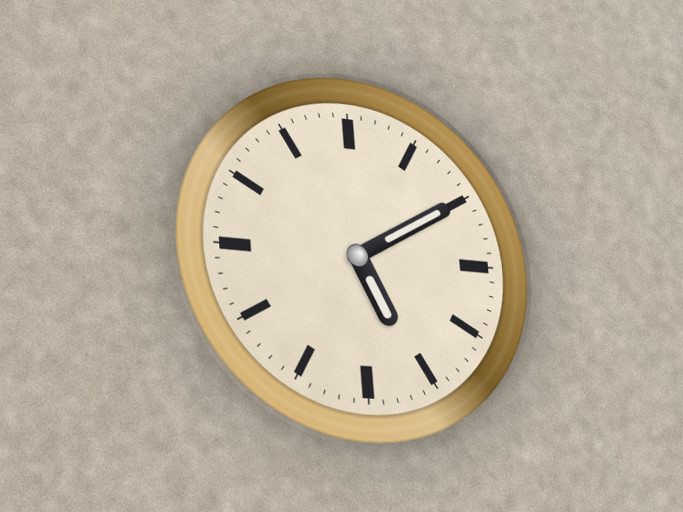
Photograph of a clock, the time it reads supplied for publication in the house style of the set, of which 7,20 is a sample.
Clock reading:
5,10
